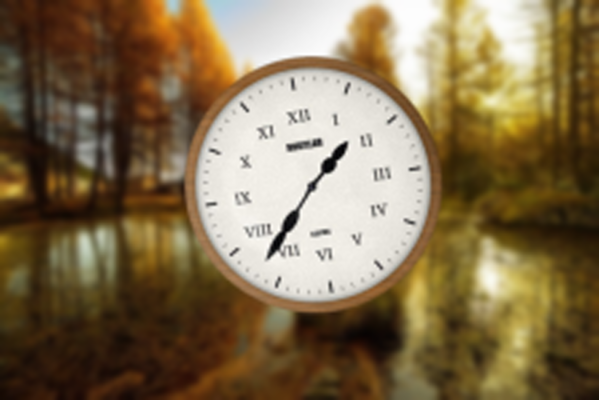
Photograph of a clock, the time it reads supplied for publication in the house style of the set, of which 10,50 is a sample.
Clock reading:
1,37
